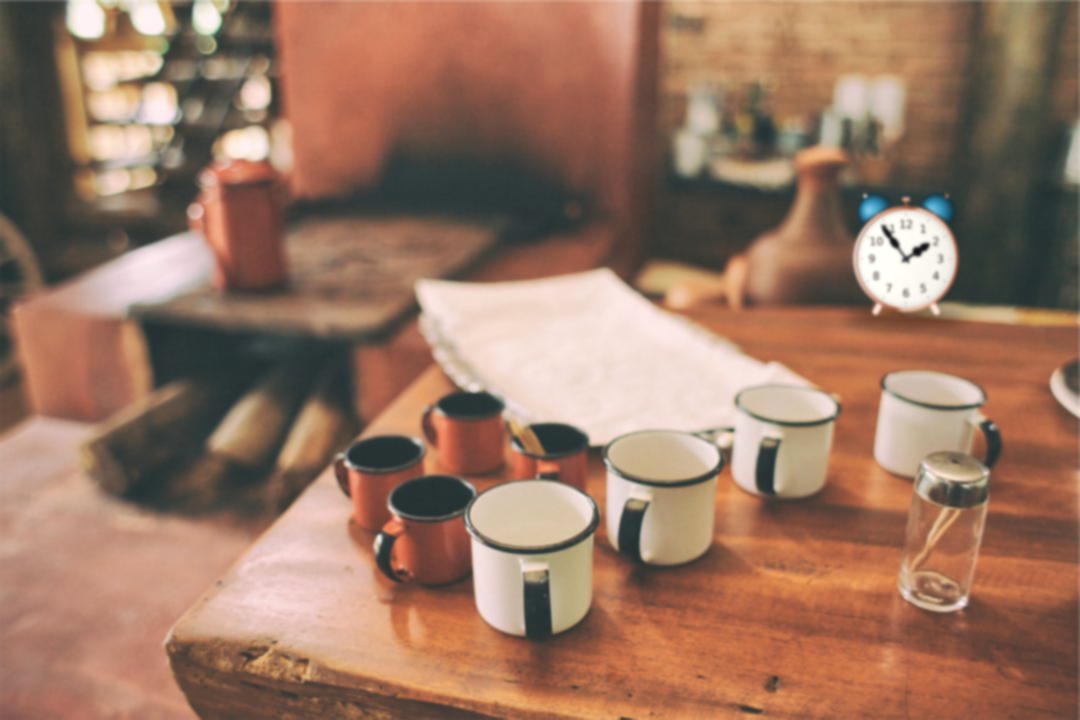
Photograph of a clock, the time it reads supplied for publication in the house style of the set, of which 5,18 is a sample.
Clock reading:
1,54
